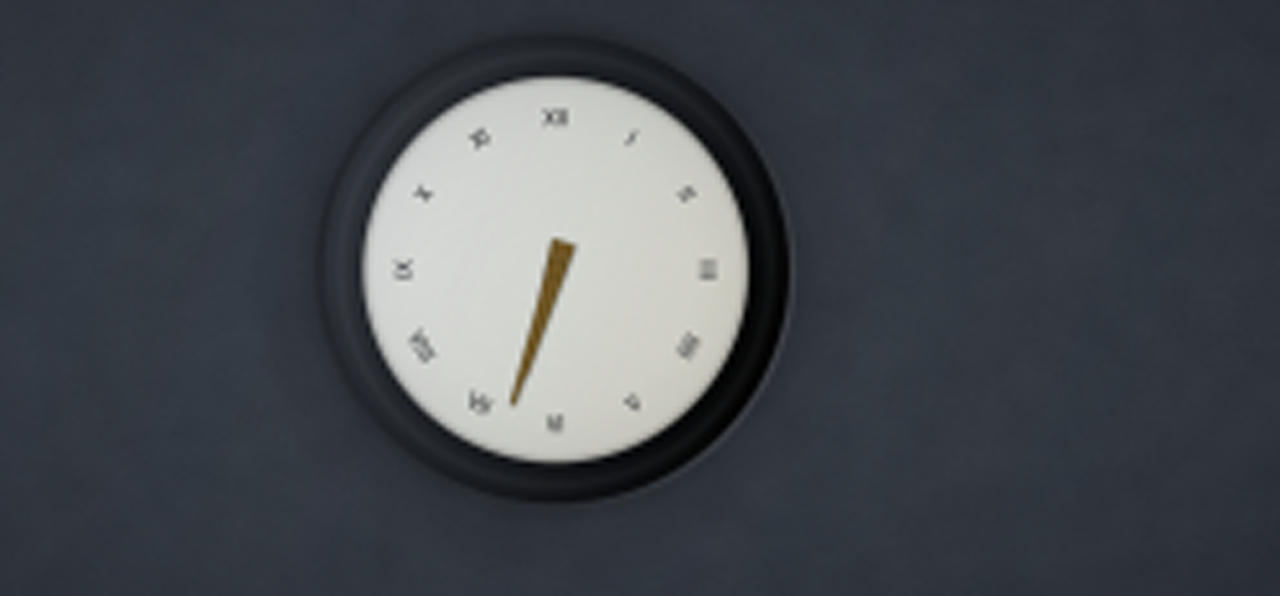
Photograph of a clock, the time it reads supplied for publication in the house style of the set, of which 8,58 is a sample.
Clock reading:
6,33
